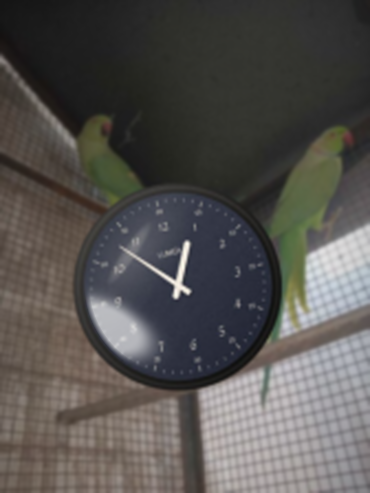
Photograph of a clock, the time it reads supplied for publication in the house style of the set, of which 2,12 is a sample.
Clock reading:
12,53
